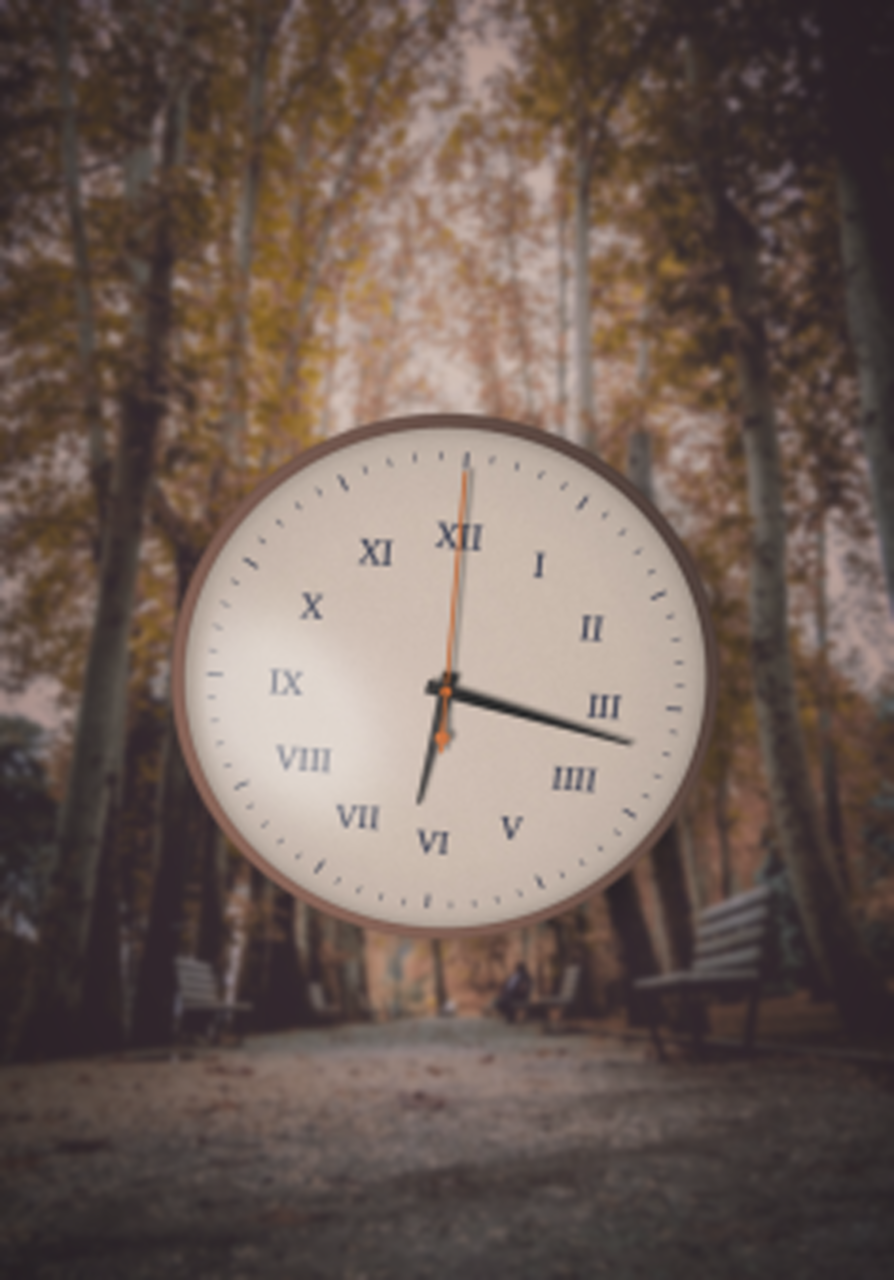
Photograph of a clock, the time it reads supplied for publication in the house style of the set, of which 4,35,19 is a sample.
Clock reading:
6,17,00
